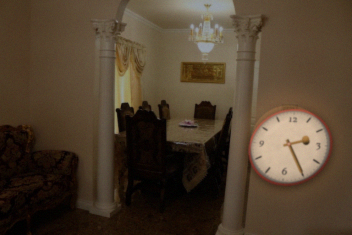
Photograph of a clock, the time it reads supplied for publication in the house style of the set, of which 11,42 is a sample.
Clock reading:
2,25
